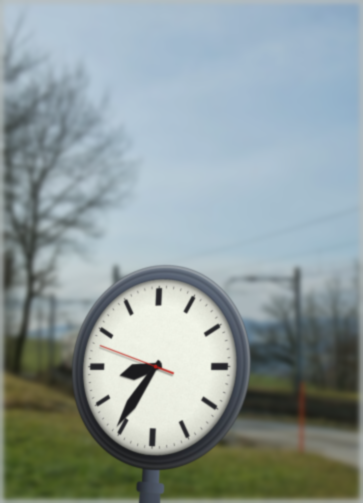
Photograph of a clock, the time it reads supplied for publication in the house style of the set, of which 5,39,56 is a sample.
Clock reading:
8,35,48
